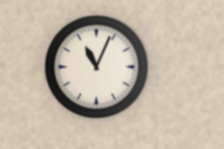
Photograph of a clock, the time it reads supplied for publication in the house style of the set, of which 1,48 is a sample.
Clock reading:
11,04
